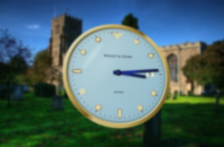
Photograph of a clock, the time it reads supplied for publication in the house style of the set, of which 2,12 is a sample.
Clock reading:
3,14
